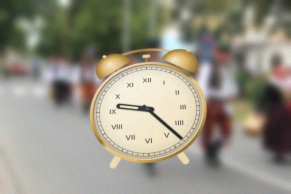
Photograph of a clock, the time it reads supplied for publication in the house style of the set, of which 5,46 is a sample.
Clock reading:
9,23
